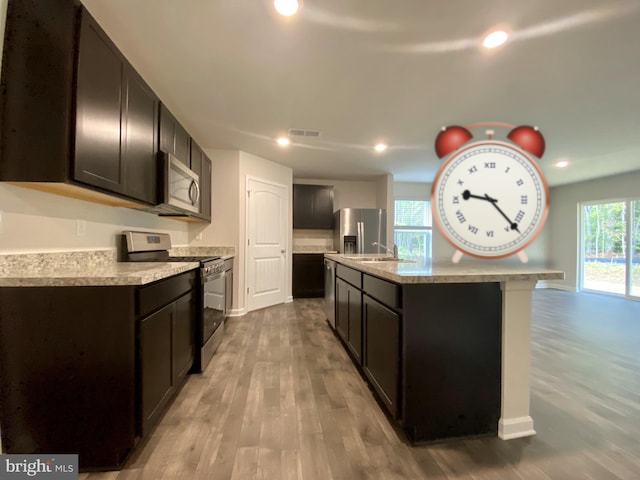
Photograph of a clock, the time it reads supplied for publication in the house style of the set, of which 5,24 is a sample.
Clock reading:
9,23
